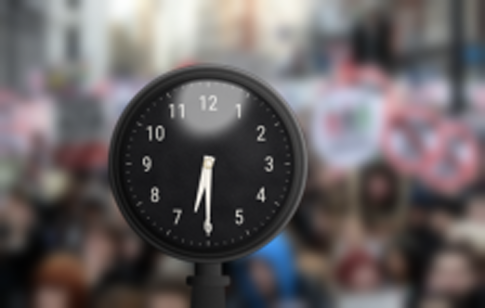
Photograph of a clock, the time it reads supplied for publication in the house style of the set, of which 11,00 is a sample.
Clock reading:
6,30
